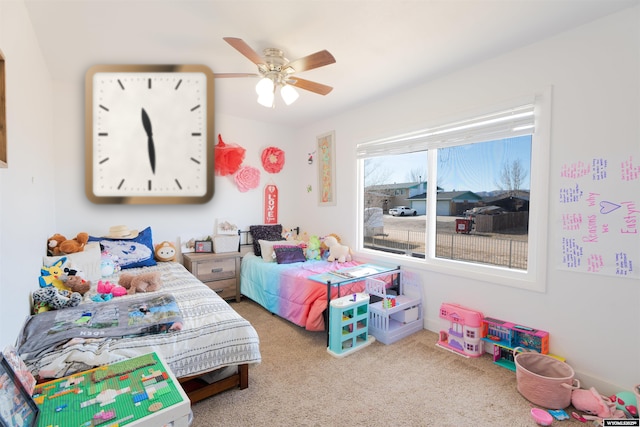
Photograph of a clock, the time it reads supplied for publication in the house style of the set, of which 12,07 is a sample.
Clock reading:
11,29
